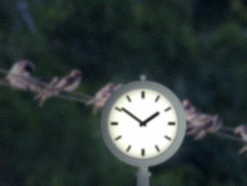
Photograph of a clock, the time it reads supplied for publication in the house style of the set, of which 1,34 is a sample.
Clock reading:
1,51
